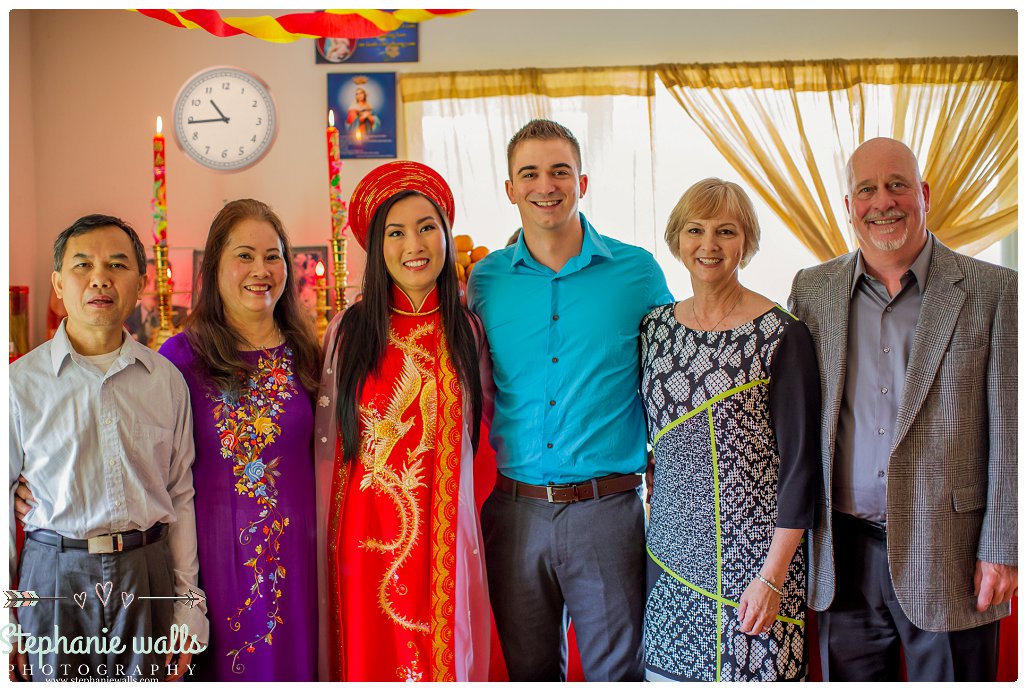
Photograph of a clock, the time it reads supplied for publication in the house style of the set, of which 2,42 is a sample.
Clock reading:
10,44
